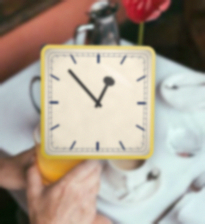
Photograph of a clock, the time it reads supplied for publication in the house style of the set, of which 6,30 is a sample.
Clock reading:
12,53
